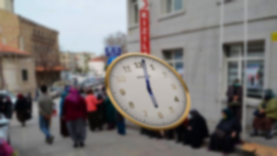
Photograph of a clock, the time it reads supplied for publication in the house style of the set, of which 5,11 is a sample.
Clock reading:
6,02
